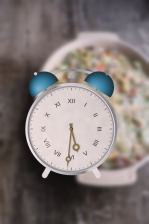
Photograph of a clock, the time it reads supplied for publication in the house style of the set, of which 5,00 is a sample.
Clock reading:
5,31
